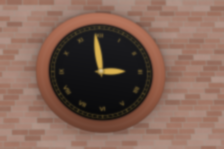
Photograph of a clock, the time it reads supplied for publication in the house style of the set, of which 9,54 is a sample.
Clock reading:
2,59
